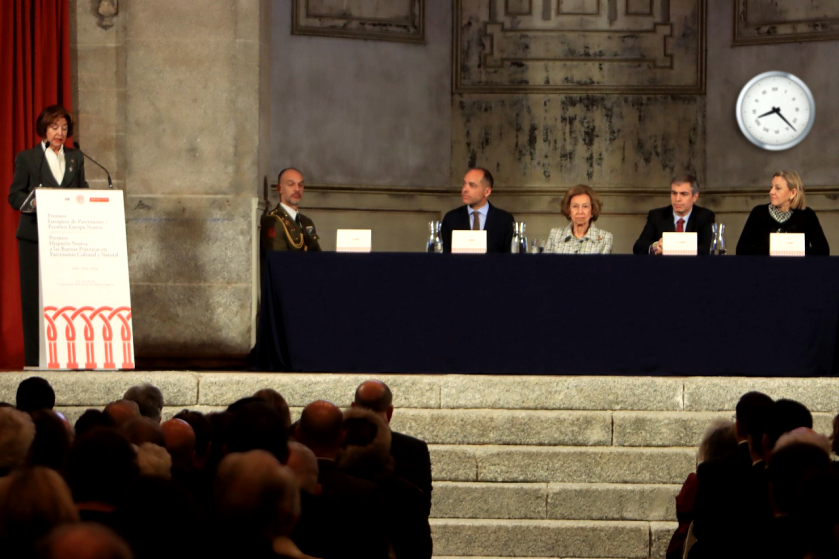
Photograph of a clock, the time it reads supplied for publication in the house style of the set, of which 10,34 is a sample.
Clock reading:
8,23
